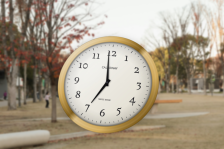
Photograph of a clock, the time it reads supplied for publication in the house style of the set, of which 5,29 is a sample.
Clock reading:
6,59
